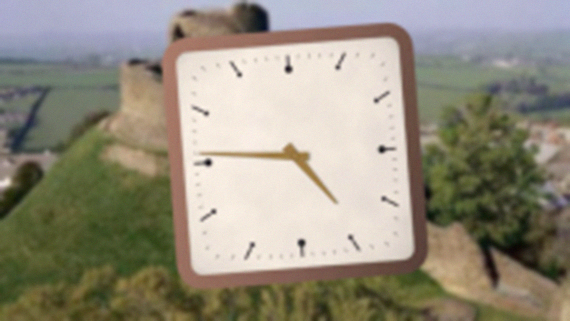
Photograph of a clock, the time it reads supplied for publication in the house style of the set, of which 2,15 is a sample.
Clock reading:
4,46
